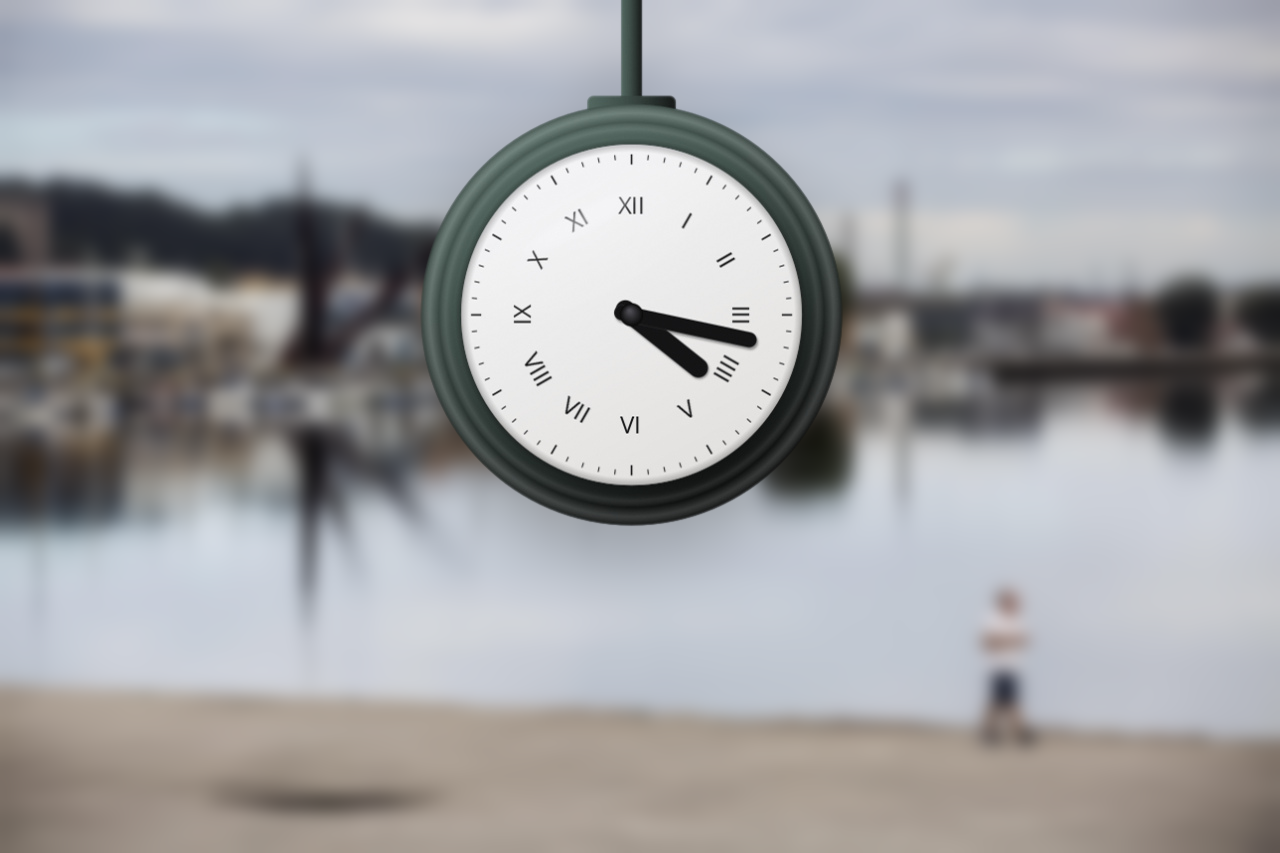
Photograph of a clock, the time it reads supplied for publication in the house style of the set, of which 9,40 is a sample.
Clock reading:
4,17
